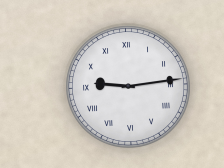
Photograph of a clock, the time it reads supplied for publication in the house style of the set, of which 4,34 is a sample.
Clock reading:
9,14
